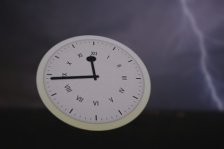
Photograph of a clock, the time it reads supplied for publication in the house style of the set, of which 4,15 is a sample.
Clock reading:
11,44
